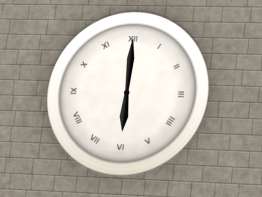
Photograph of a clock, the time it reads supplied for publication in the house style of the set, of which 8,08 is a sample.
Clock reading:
6,00
